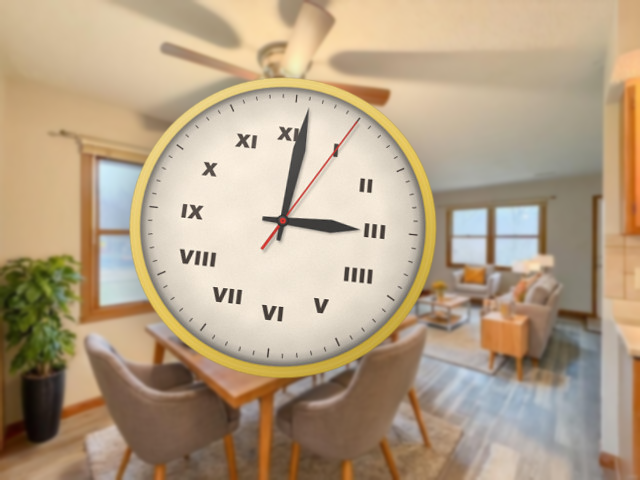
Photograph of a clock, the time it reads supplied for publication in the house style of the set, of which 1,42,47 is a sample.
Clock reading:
3,01,05
